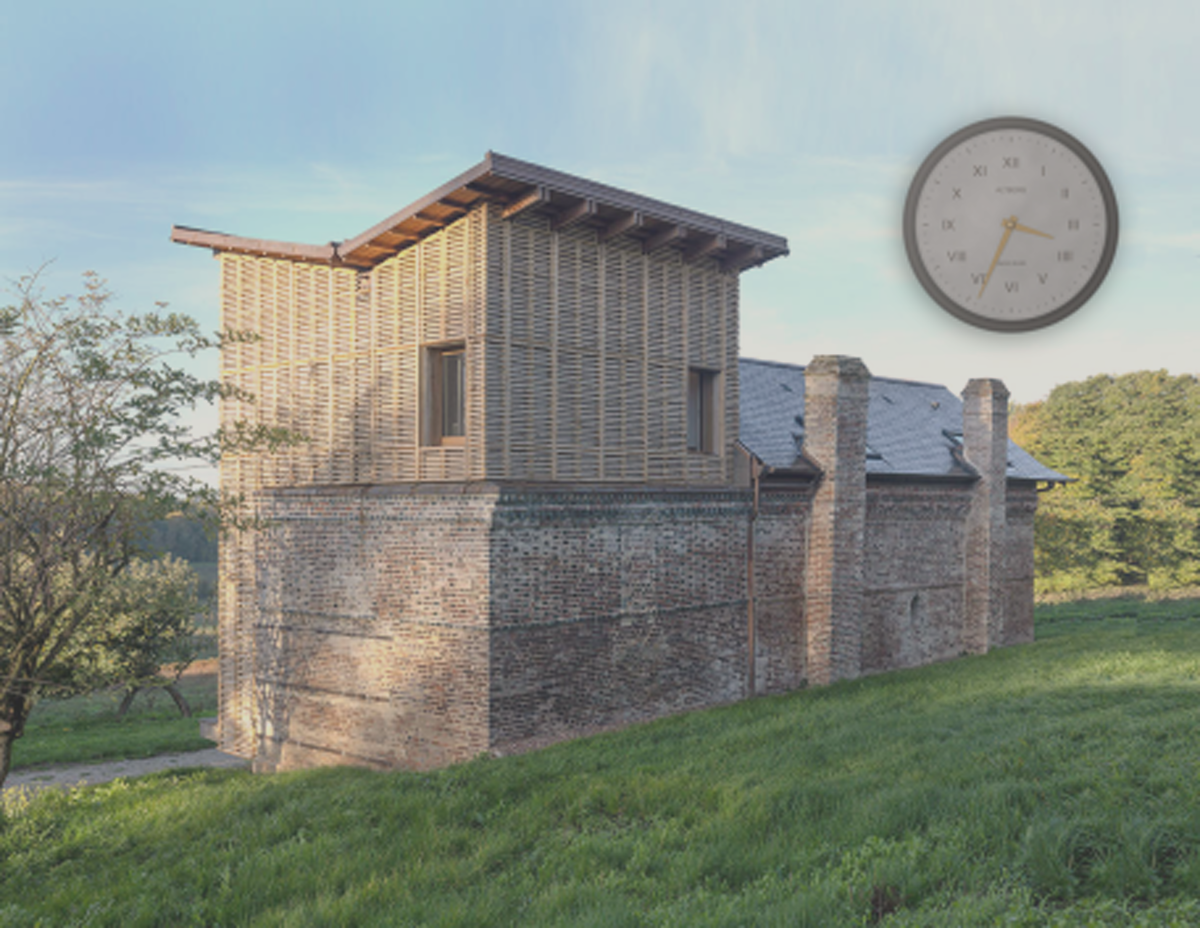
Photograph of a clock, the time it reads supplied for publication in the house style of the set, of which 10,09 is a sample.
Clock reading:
3,34
